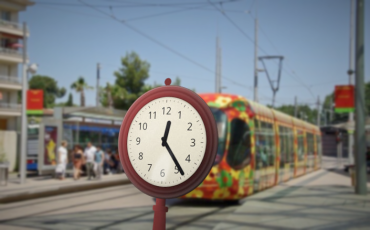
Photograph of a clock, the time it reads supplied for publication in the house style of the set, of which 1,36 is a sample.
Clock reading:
12,24
